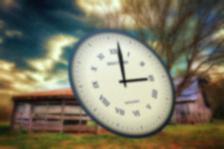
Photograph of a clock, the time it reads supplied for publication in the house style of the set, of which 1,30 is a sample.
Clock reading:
3,02
